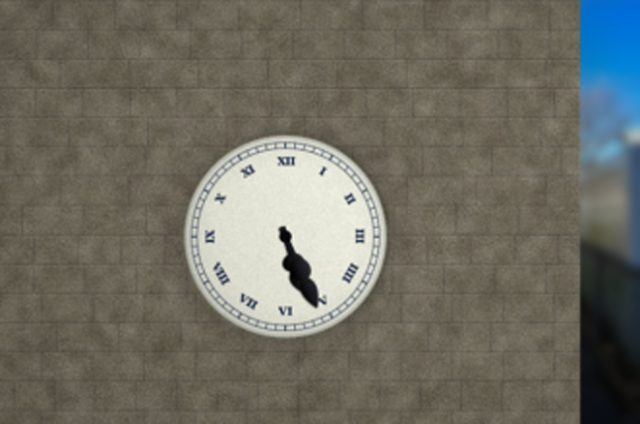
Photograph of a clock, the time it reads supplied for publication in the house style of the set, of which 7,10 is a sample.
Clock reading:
5,26
